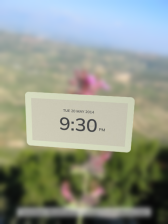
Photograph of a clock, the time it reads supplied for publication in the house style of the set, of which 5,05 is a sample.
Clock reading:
9,30
